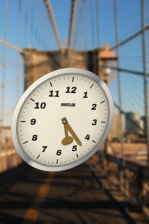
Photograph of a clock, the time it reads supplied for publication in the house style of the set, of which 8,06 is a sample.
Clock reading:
5,23
